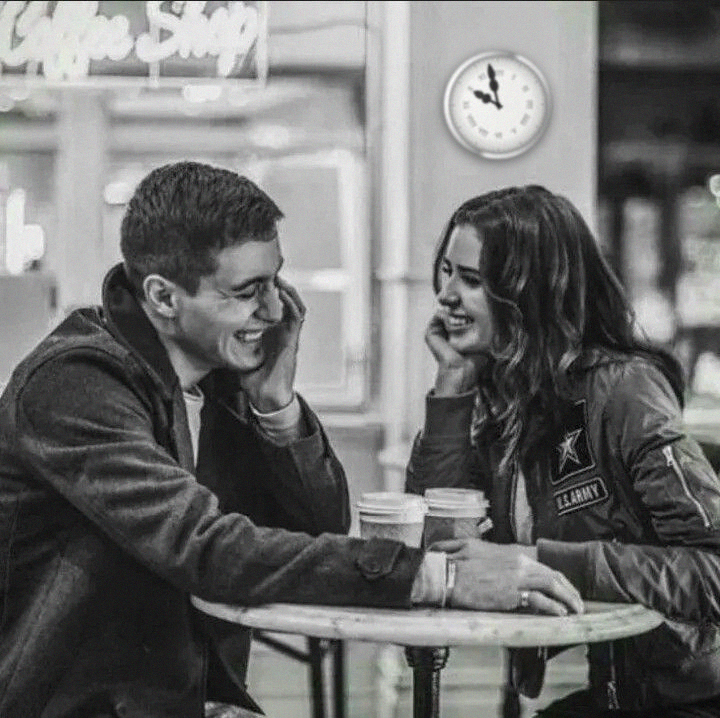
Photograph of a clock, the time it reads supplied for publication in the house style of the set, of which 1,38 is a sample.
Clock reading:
9,58
